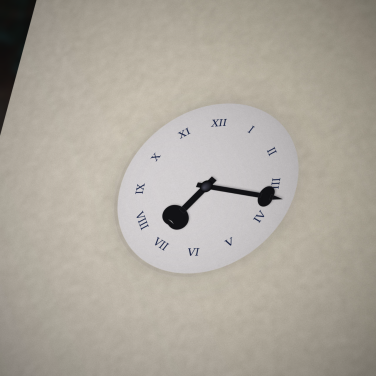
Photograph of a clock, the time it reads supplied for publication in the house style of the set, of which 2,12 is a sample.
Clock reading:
7,17
